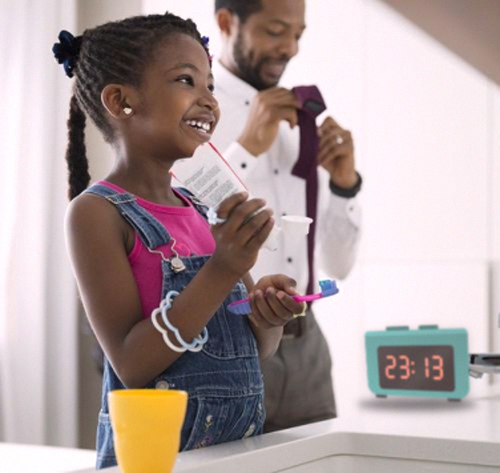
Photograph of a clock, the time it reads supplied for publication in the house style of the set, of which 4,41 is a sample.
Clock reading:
23,13
